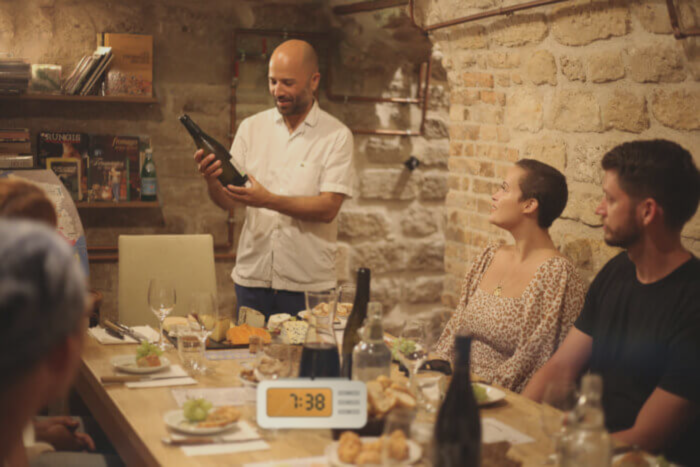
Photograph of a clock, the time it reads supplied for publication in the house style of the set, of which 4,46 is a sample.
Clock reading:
7,38
